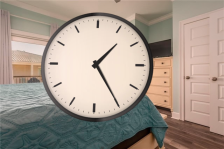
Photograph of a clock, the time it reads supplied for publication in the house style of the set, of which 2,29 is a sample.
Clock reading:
1,25
